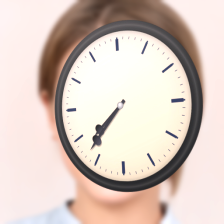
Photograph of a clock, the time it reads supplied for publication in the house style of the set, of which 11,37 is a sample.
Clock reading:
7,37
